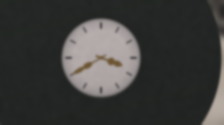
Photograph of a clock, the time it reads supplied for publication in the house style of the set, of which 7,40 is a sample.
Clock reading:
3,40
